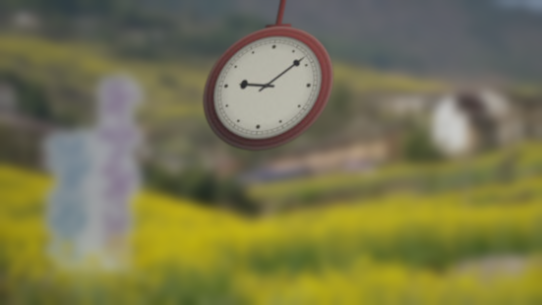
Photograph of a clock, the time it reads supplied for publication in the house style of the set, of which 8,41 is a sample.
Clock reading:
9,08
